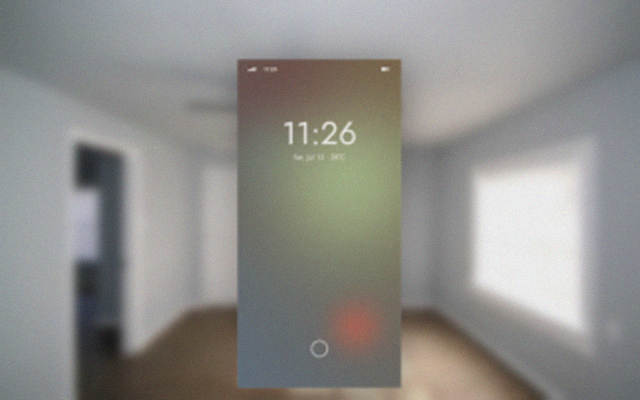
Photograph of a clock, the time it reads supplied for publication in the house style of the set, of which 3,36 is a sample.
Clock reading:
11,26
